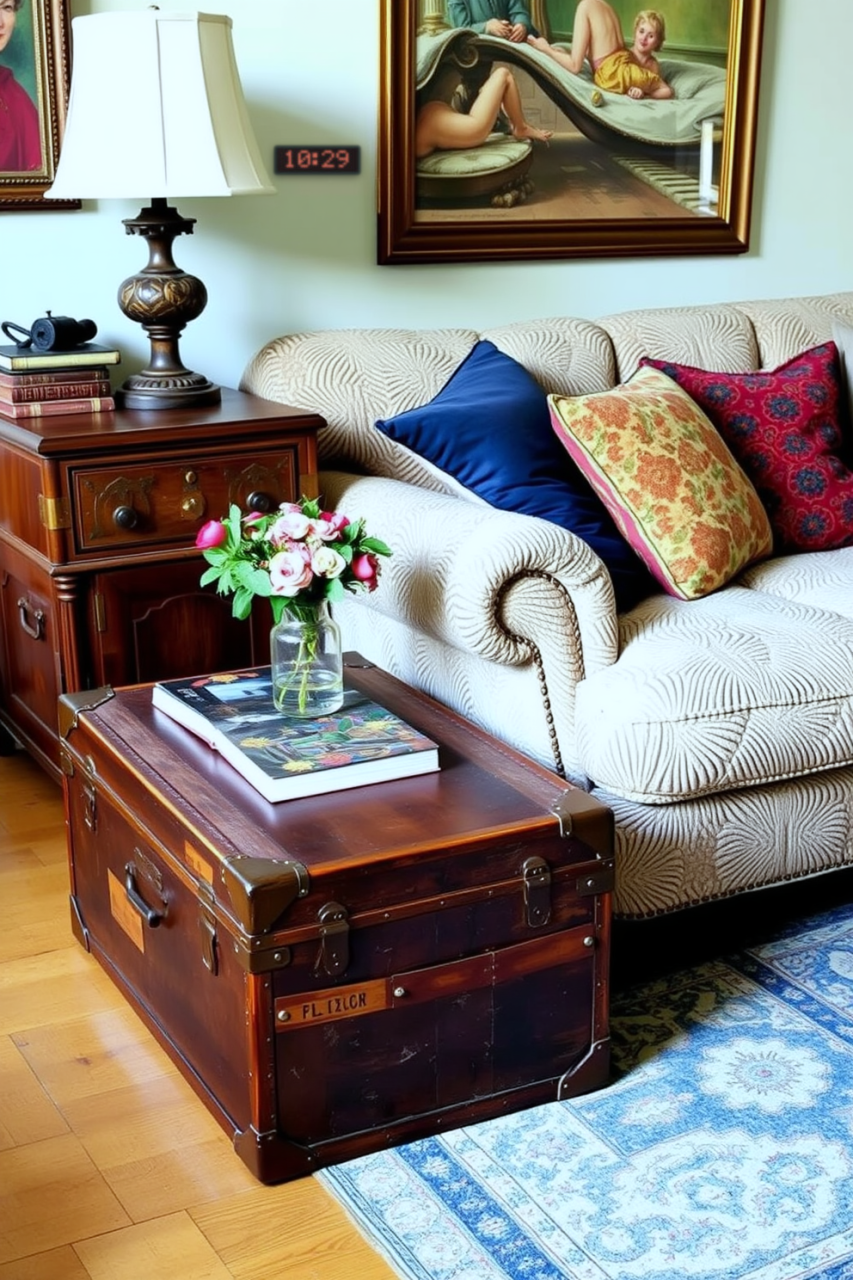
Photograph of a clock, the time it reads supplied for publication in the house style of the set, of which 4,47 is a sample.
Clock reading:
10,29
